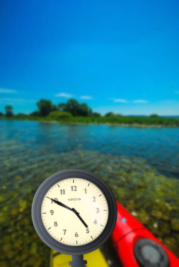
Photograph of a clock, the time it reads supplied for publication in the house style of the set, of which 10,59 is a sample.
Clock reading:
4,50
